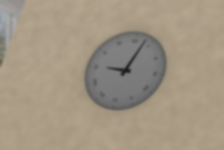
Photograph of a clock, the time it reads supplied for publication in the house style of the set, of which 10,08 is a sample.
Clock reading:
9,03
